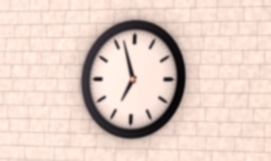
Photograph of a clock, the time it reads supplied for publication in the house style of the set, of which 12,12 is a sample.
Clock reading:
6,57
